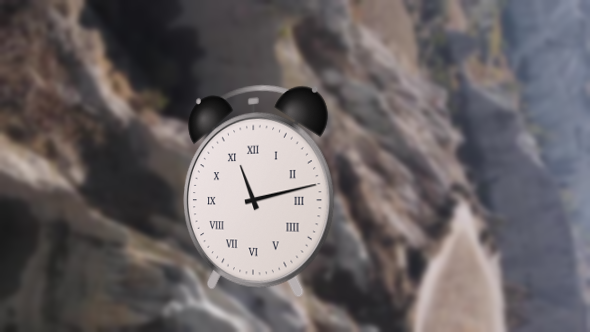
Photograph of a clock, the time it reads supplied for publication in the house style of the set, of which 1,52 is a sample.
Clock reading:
11,13
